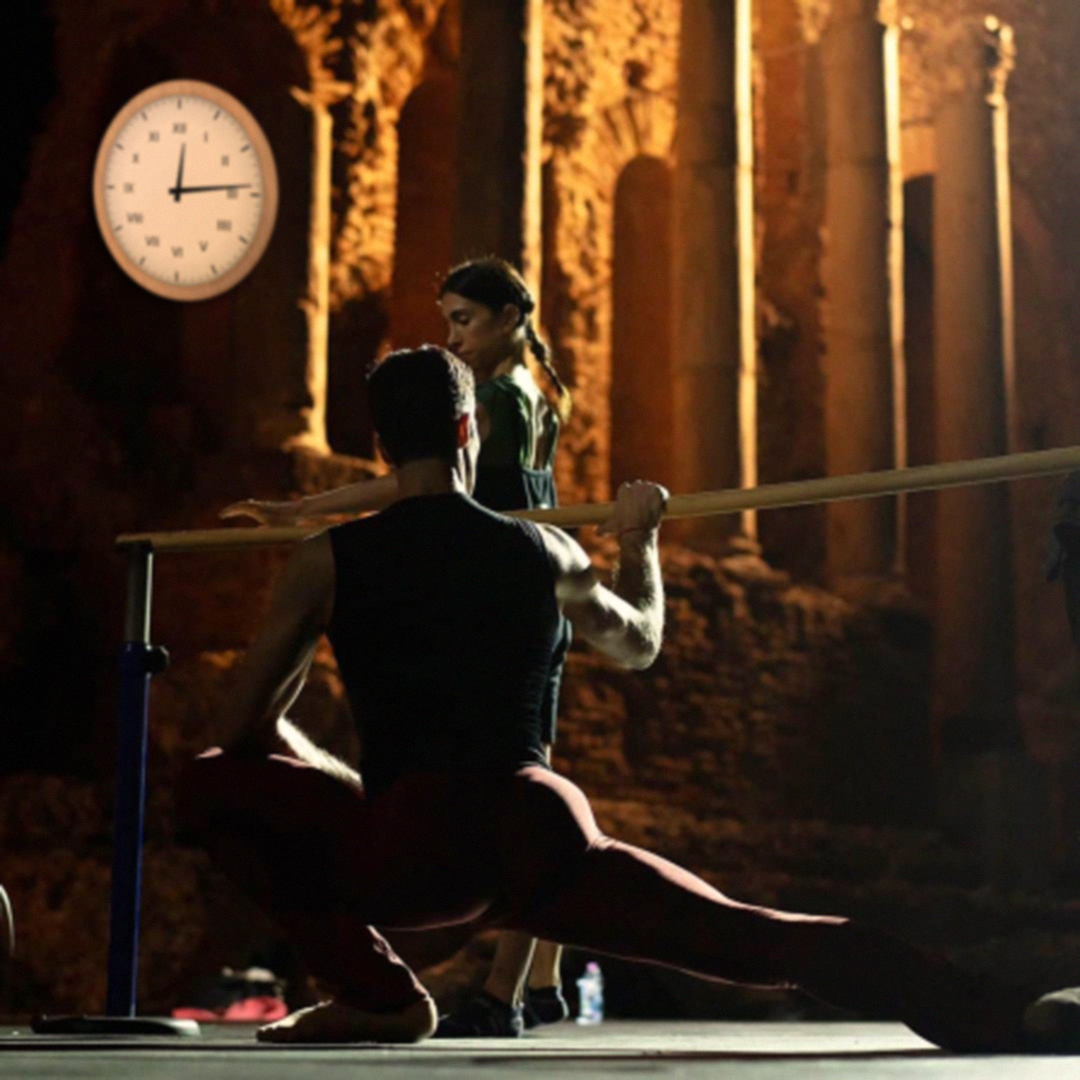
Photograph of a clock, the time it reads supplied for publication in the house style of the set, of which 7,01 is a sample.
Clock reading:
12,14
